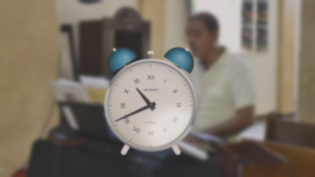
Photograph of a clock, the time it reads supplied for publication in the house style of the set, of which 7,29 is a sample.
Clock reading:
10,41
